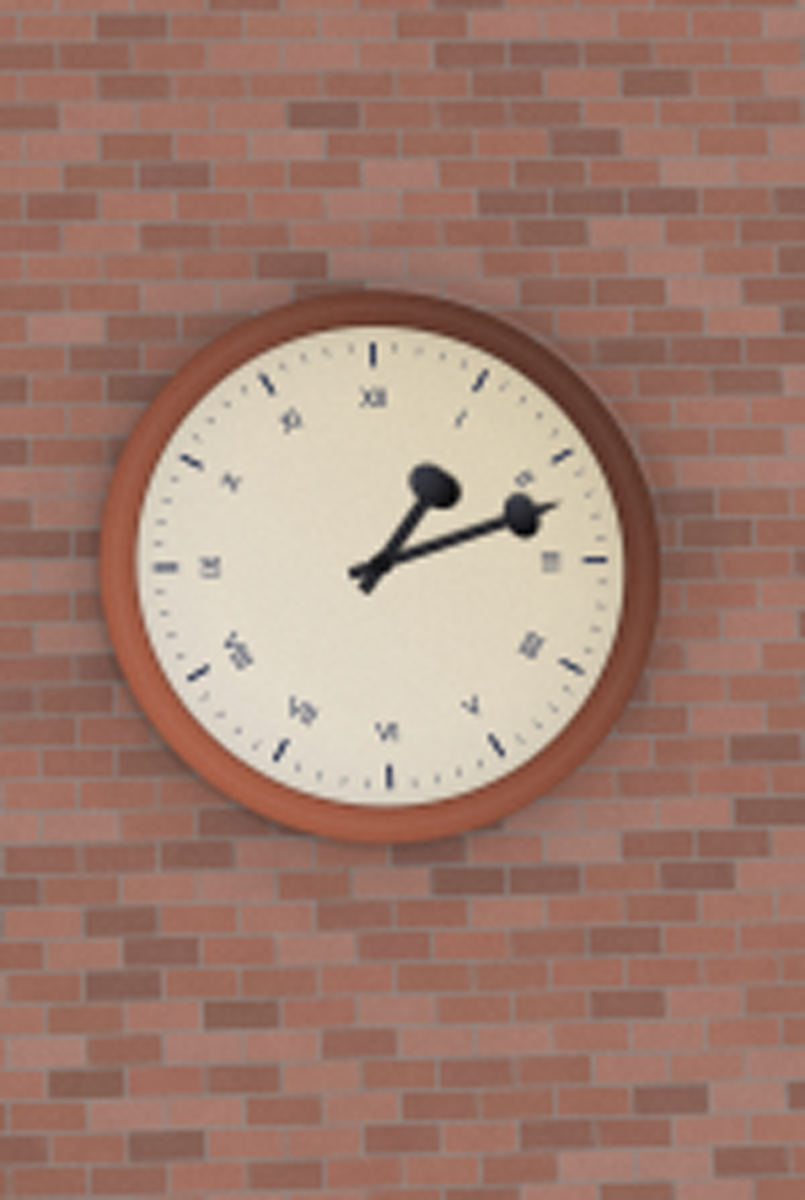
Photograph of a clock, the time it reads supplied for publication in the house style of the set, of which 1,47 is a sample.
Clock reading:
1,12
